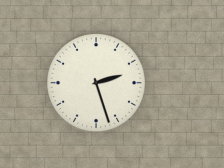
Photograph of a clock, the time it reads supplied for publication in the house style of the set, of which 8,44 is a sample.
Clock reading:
2,27
